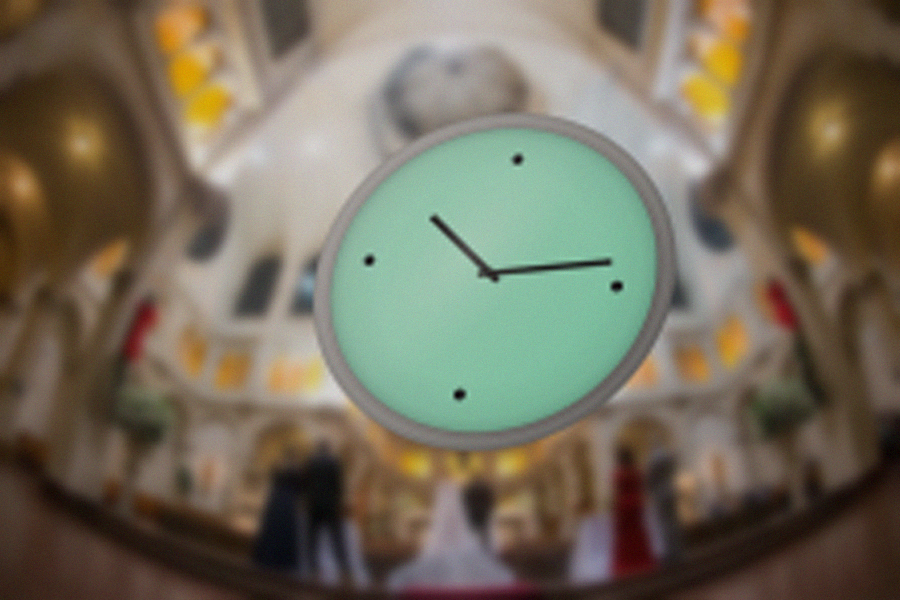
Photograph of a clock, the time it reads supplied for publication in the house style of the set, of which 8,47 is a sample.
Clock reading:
10,13
